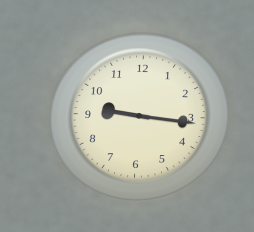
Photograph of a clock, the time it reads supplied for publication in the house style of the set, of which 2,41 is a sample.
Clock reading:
9,16
